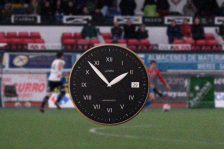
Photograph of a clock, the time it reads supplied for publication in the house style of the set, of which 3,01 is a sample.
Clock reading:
1,53
